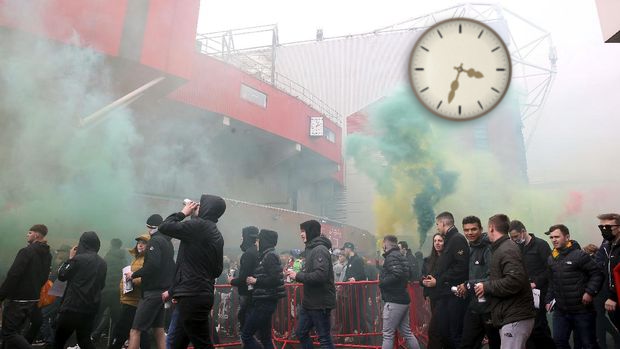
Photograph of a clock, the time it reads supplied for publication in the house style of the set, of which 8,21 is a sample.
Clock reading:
3,33
